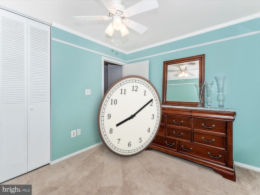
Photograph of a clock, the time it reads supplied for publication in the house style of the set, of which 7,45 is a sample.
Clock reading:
8,09
